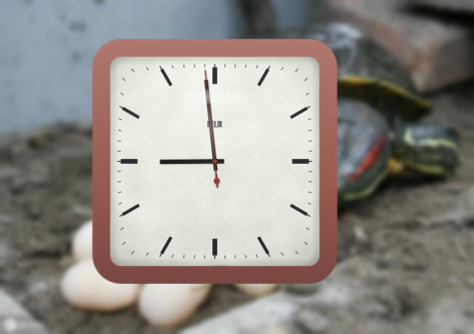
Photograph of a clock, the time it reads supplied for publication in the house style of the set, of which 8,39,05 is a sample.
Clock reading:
8,58,59
